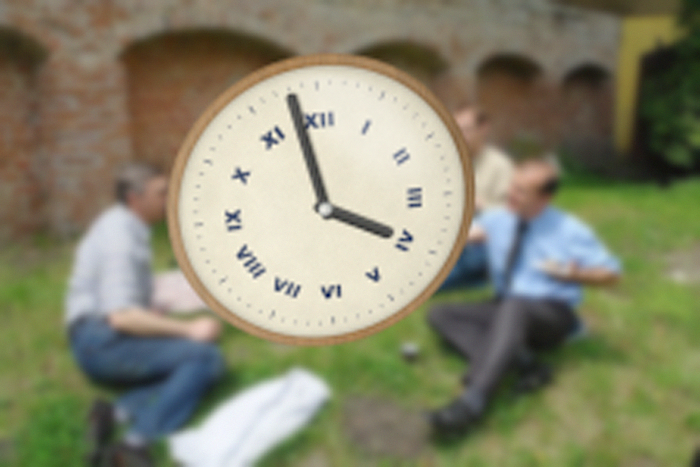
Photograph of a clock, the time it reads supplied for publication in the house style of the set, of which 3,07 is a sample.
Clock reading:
3,58
